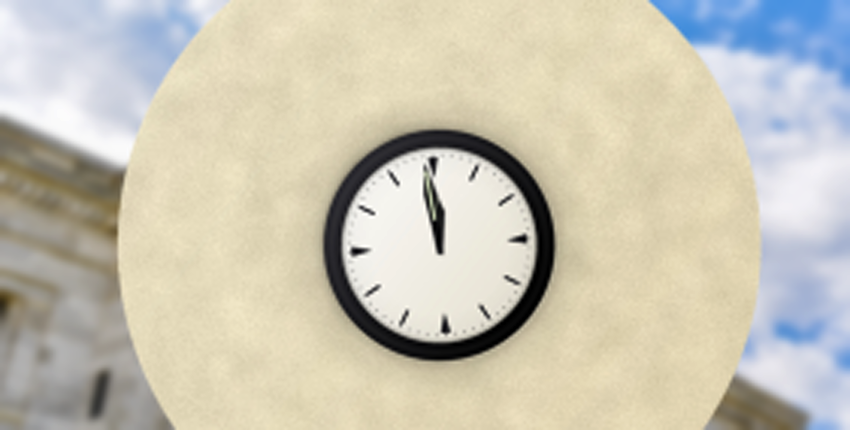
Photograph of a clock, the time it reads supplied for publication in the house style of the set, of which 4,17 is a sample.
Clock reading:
11,59
